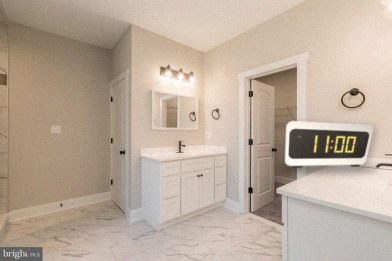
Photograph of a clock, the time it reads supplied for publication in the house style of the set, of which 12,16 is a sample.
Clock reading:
11,00
